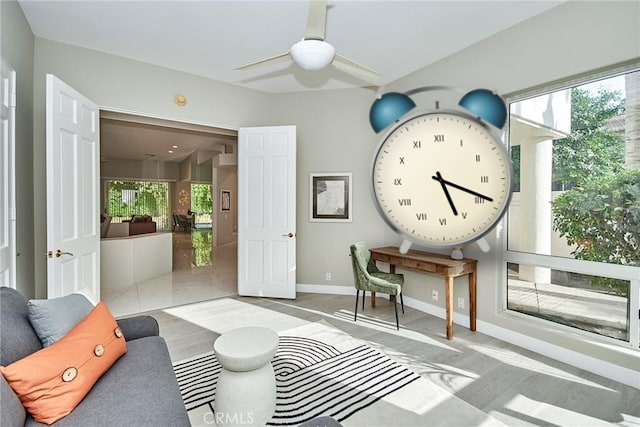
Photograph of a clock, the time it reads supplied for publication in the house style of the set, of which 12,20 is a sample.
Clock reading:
5,19
